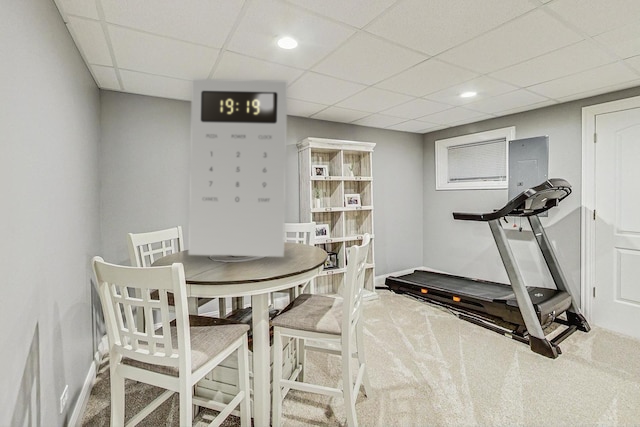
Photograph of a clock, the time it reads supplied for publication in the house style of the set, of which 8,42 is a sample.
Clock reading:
19,19
